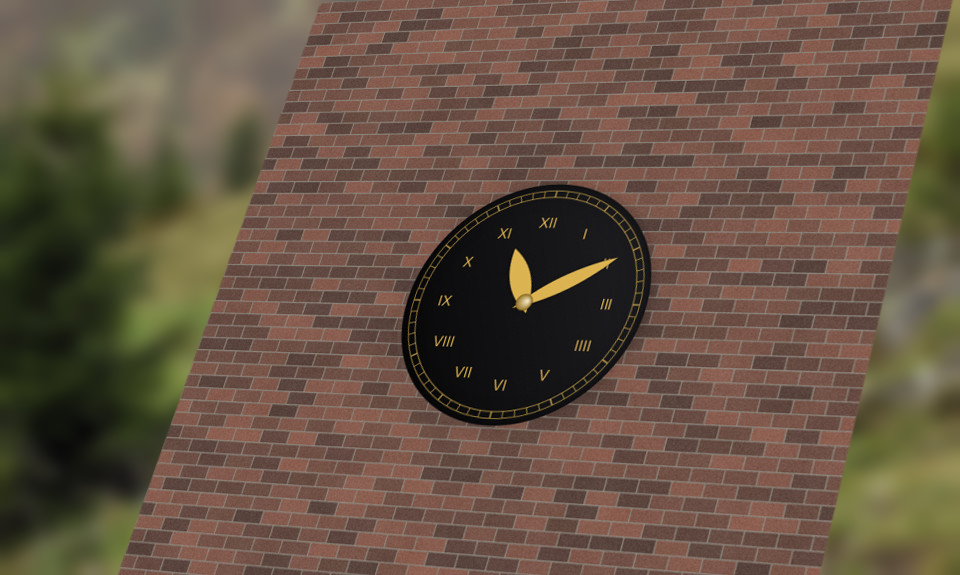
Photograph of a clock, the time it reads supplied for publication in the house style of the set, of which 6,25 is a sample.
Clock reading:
11,10
